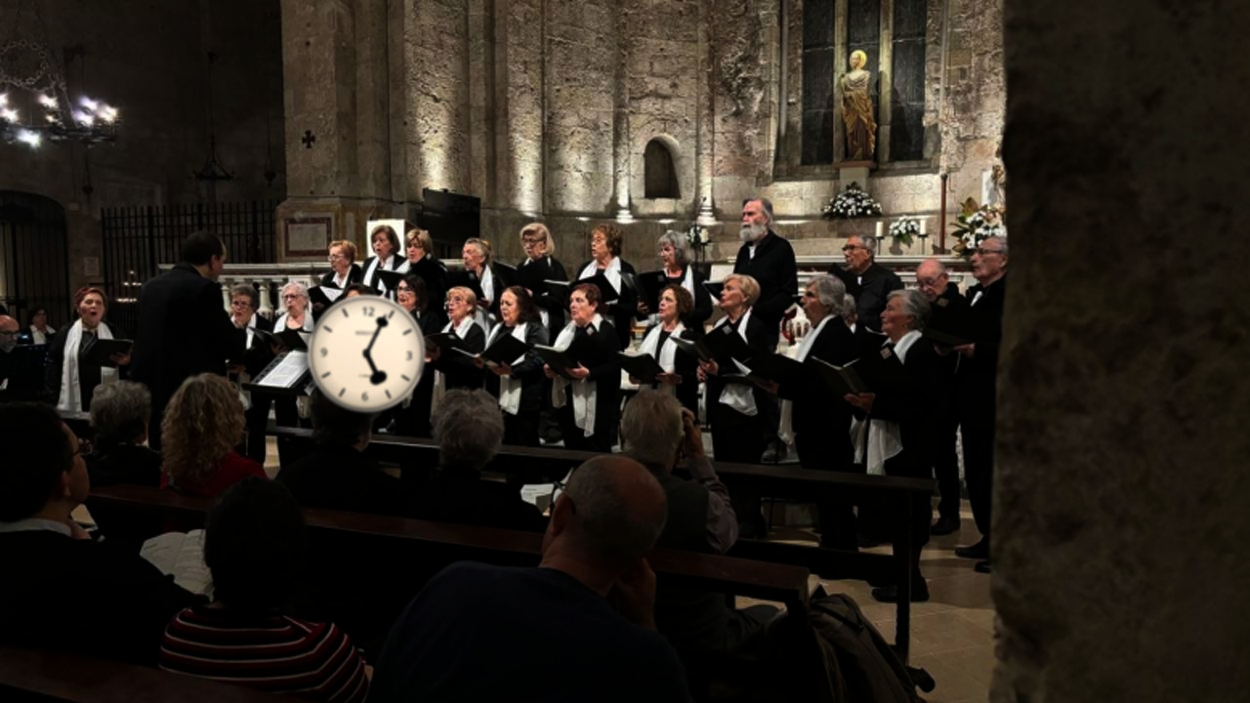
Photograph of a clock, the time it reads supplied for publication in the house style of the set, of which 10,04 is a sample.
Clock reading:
5,04
